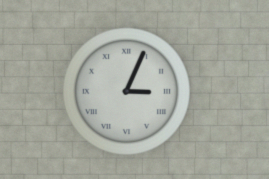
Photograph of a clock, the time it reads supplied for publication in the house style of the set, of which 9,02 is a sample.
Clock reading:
3,04
